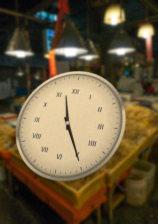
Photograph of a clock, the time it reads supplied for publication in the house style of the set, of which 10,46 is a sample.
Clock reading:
11,25
